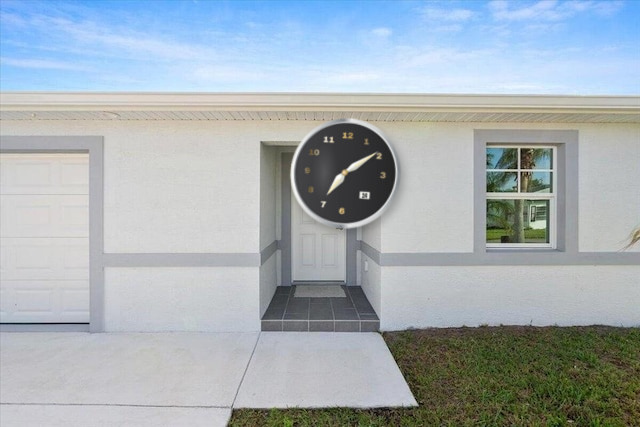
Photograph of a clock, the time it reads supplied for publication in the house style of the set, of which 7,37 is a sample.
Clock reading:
7,09
